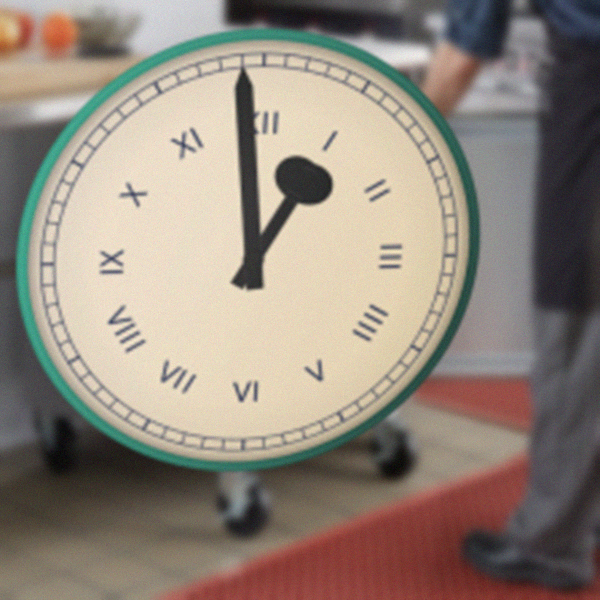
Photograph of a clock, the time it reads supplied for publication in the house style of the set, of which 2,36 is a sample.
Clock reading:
12,59
